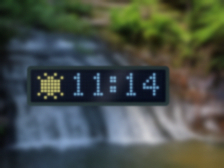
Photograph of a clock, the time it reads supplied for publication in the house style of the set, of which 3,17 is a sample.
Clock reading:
11,14
